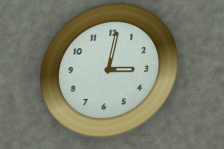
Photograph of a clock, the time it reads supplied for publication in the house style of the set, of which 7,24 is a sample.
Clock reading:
3,01
